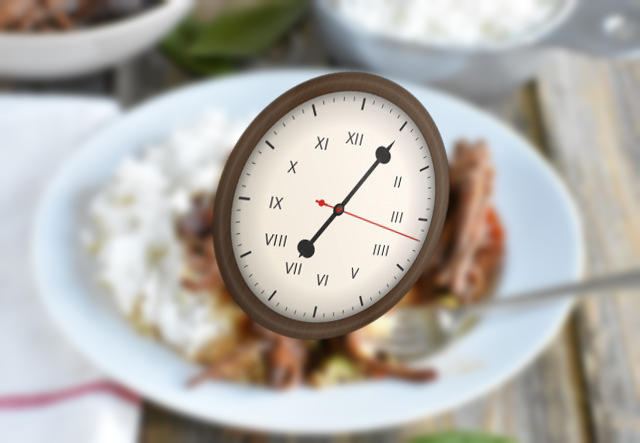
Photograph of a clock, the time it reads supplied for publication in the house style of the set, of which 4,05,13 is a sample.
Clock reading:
7,05,17
